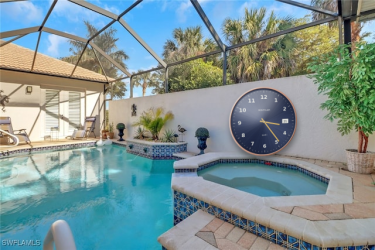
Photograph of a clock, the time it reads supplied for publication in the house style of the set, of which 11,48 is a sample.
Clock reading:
3,24
